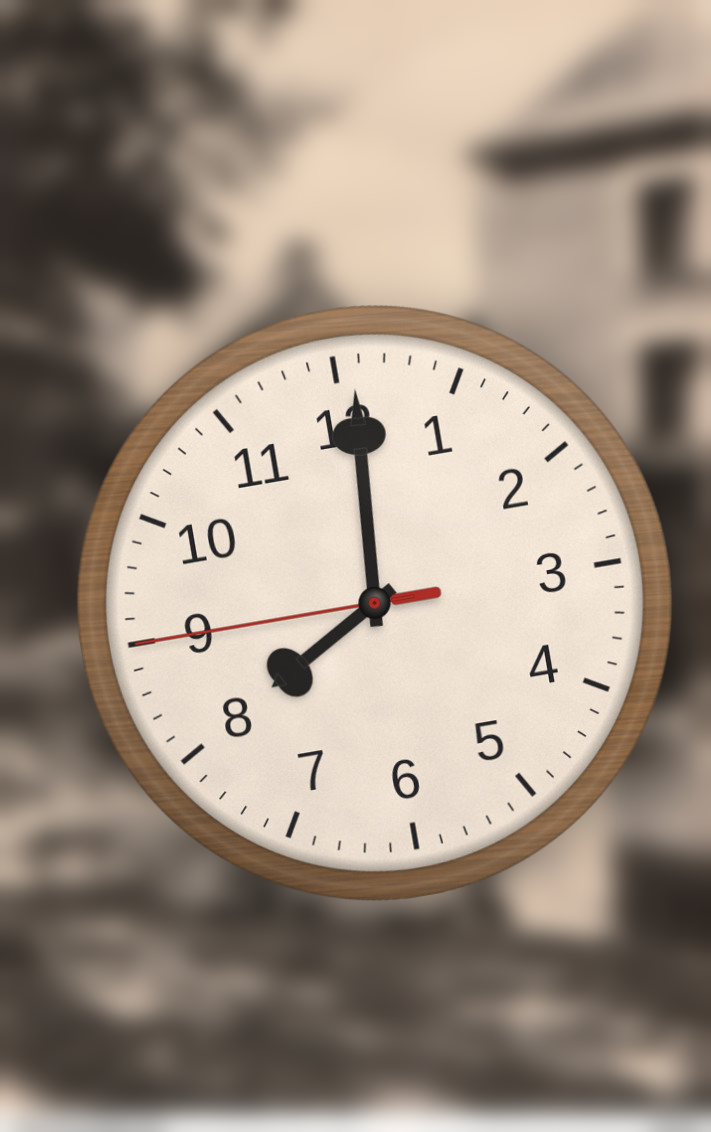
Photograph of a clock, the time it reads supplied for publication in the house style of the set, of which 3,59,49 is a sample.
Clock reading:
8,00,45
